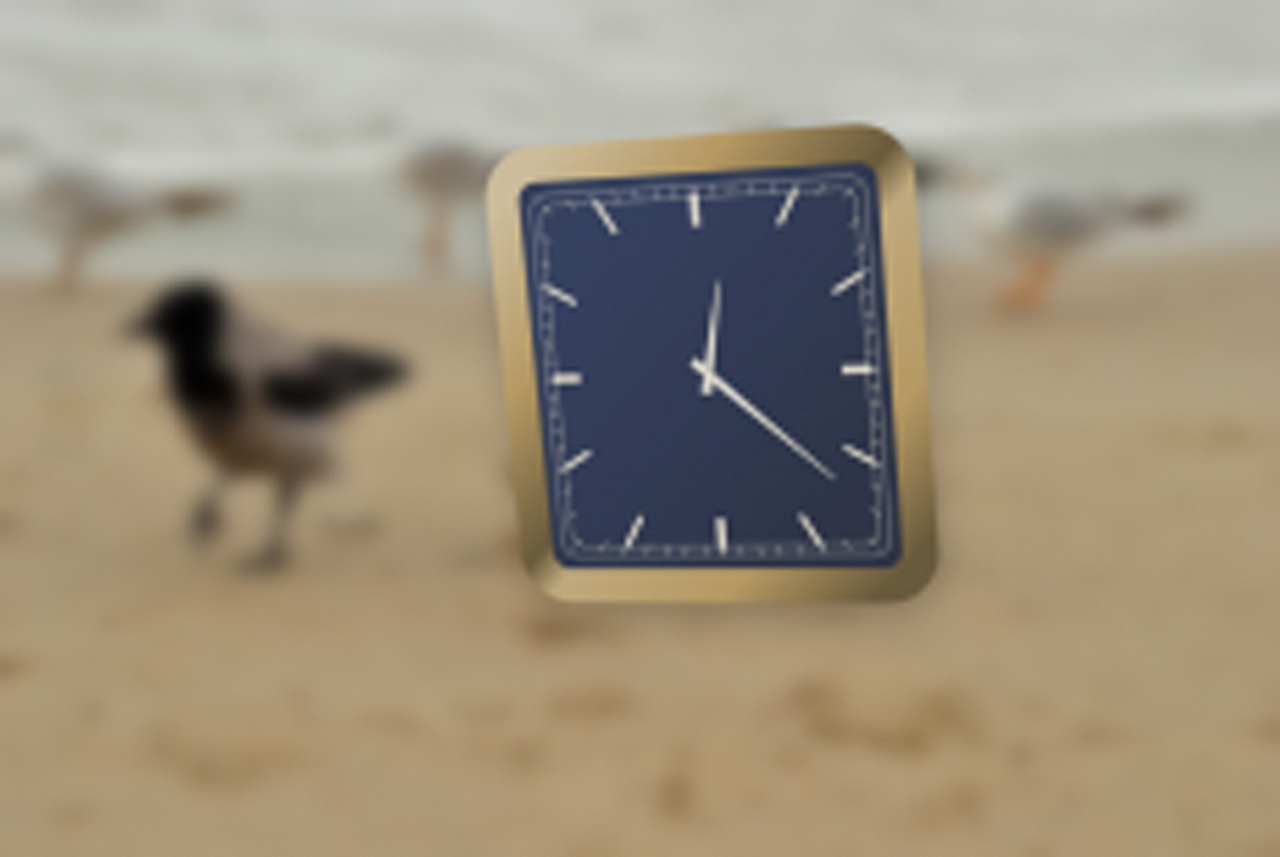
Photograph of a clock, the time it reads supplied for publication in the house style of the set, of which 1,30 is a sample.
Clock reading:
12,22
